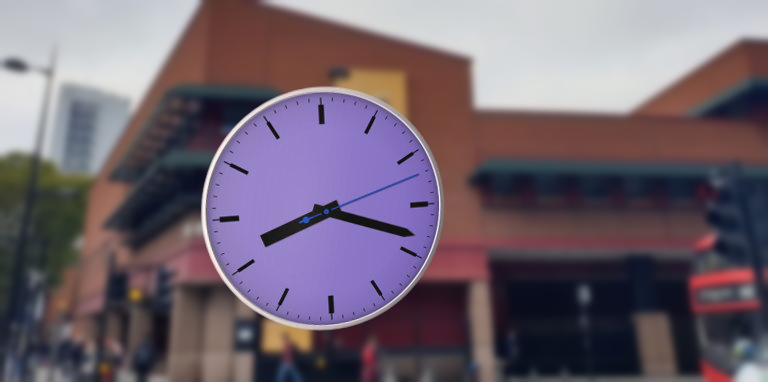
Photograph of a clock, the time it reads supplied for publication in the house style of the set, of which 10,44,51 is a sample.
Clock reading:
8,18,12
